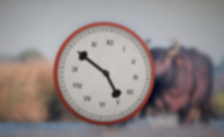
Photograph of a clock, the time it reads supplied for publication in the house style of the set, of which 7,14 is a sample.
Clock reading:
4,50
